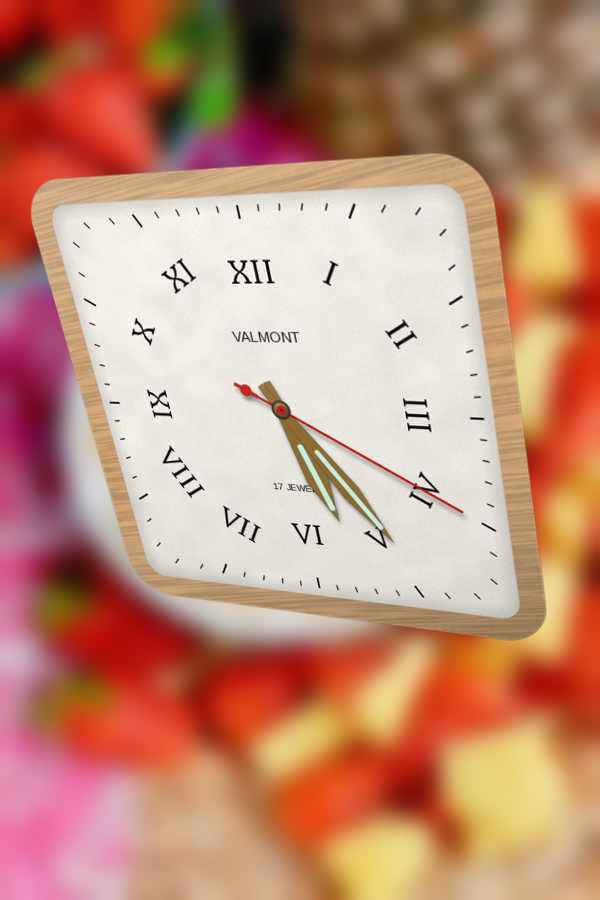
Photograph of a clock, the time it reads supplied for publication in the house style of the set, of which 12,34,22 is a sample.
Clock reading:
5,24,20
